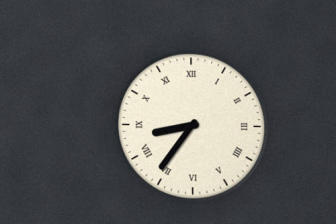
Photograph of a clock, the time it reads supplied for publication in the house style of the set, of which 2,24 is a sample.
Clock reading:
8,36
